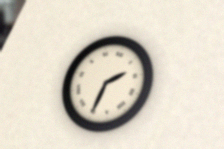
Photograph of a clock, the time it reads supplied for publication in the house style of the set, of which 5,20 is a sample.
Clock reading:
1,30
